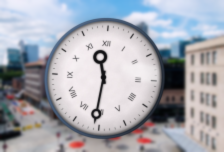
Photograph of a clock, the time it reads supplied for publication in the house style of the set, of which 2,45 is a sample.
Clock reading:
11,31
